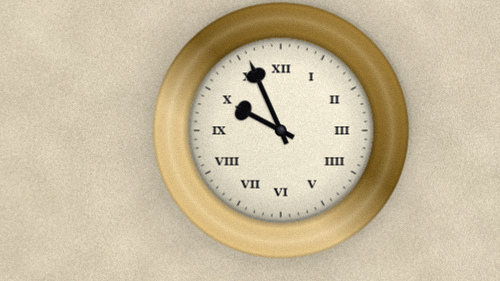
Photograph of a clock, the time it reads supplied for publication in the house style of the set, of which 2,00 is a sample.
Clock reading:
9,56
